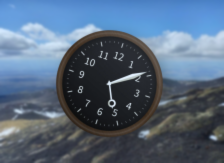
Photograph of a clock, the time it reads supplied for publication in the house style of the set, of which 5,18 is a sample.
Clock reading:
5,09
